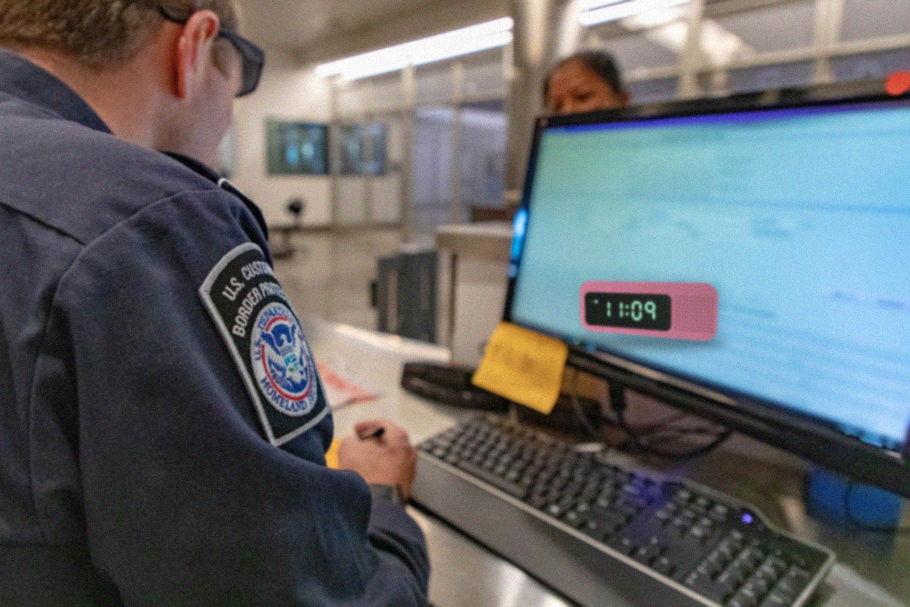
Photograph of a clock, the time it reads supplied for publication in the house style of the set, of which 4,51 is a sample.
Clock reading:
11,09
